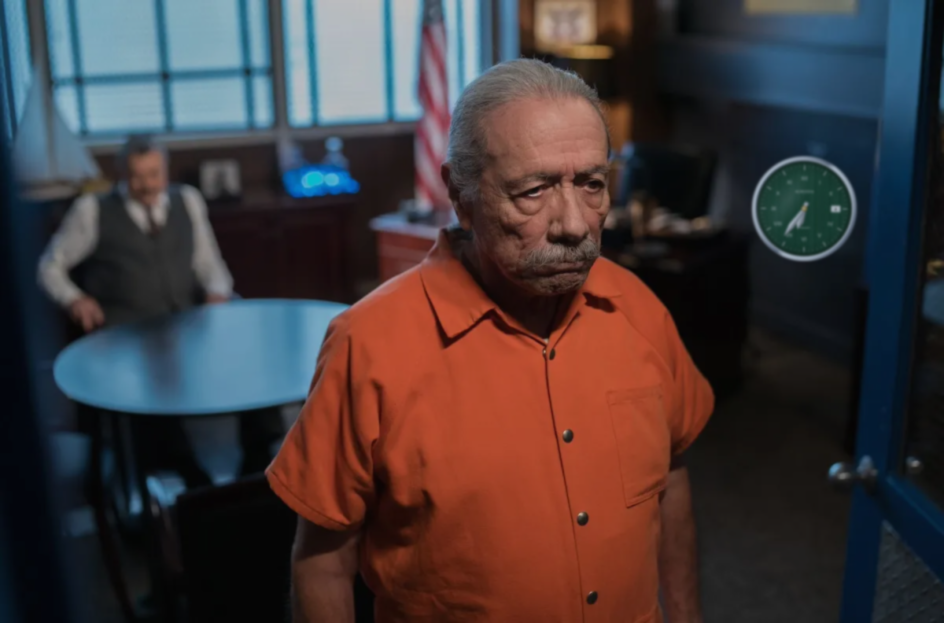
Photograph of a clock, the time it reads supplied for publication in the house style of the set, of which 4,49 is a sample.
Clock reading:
6,36
